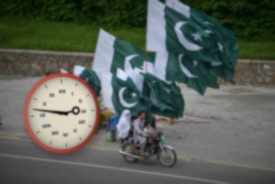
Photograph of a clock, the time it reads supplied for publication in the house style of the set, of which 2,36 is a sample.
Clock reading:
2,47
